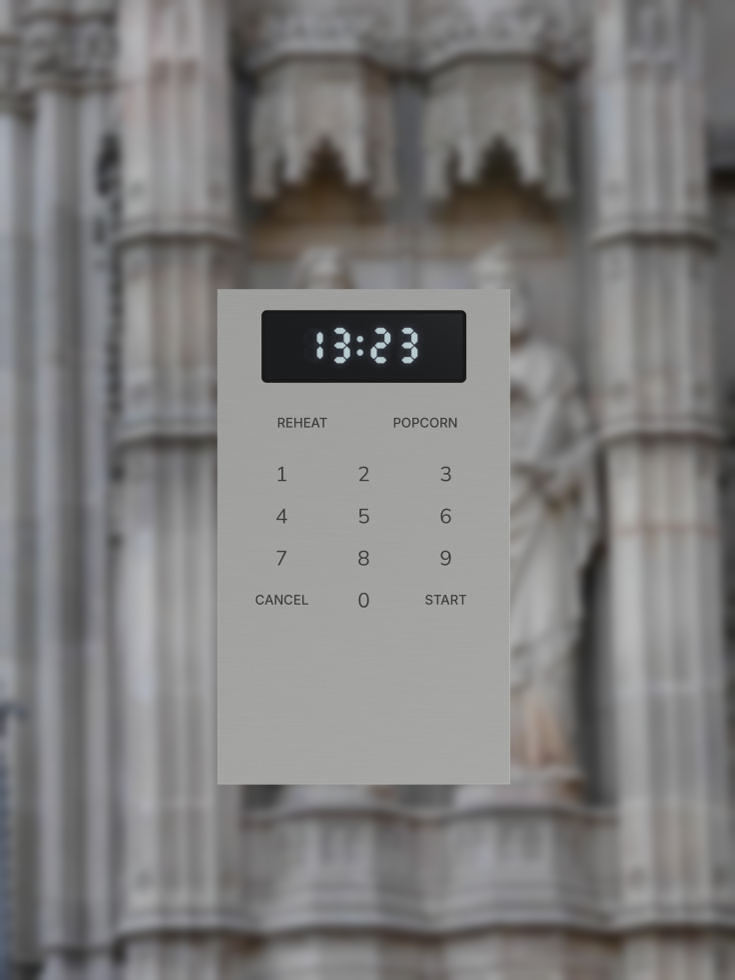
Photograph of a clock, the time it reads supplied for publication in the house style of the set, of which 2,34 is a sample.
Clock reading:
13,23
